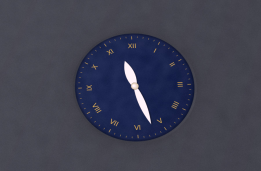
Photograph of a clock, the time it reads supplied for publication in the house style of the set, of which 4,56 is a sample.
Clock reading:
11,27
